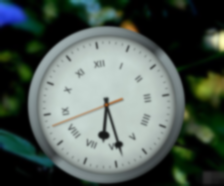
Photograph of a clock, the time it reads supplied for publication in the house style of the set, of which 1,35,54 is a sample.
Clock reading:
6,28,43
